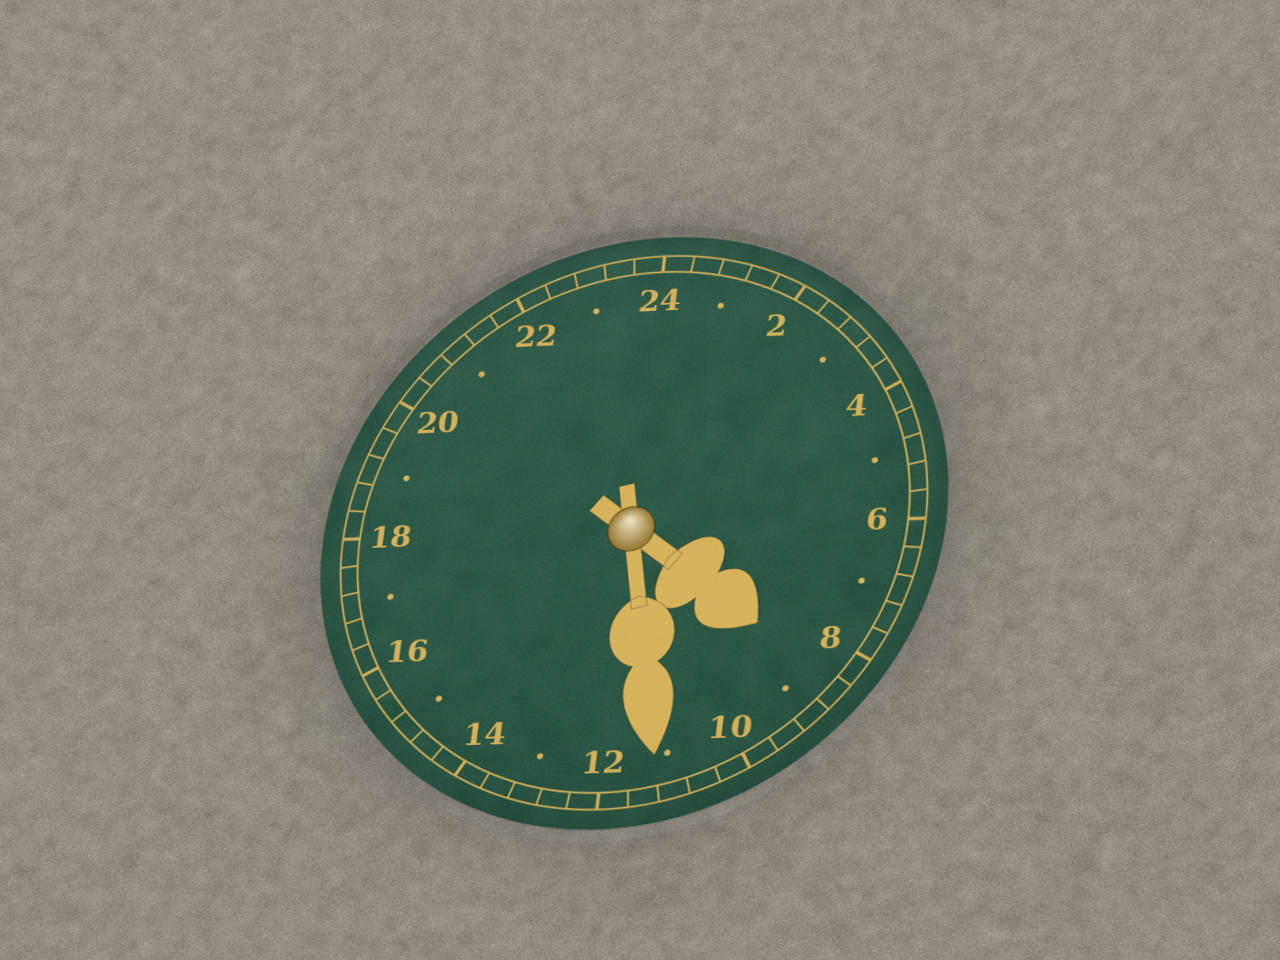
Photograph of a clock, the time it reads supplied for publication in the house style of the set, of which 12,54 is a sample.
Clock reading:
8,28
